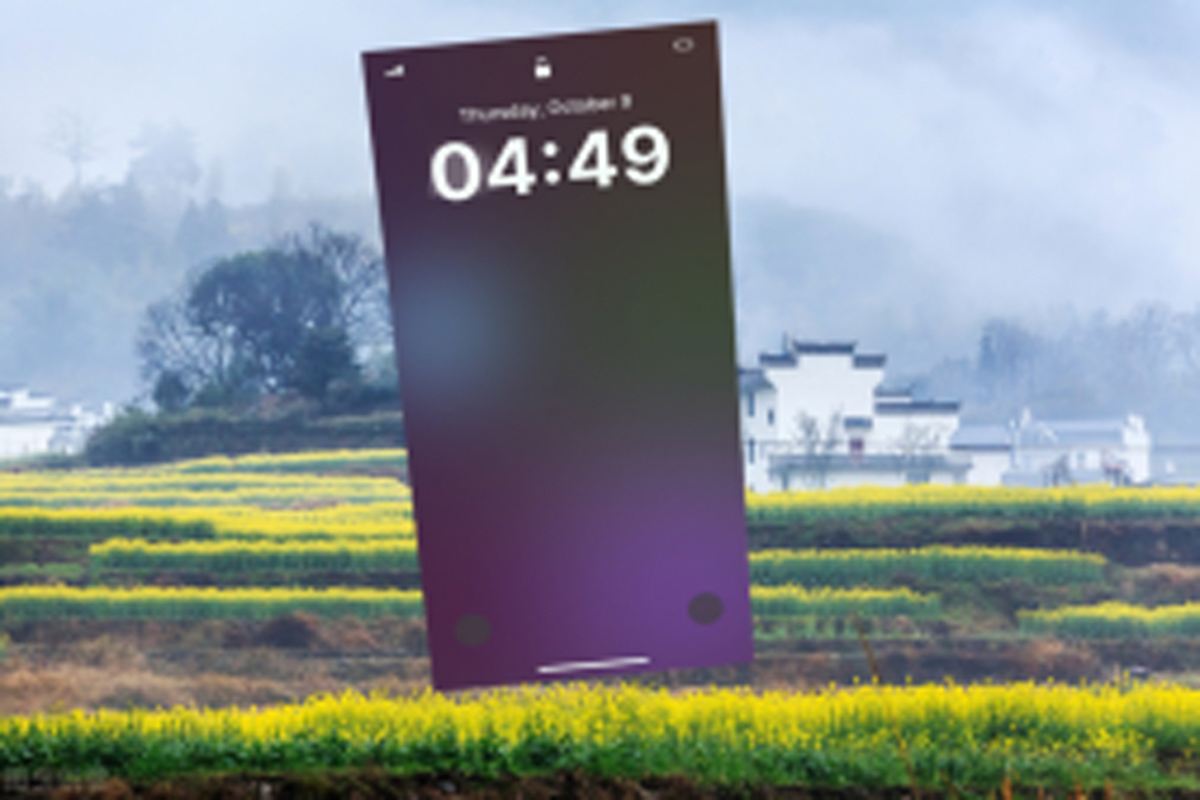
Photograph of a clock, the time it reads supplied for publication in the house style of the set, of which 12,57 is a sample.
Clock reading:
4,49
